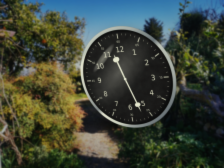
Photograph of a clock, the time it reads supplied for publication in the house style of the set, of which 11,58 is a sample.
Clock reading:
11,27
